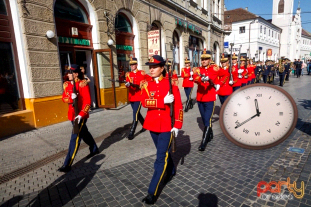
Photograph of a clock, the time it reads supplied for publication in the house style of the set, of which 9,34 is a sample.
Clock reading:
11,39
